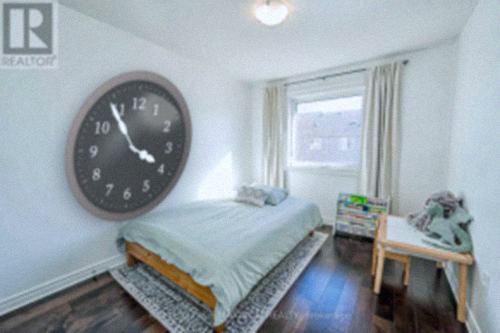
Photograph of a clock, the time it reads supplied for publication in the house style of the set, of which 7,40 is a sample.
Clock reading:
3,54
